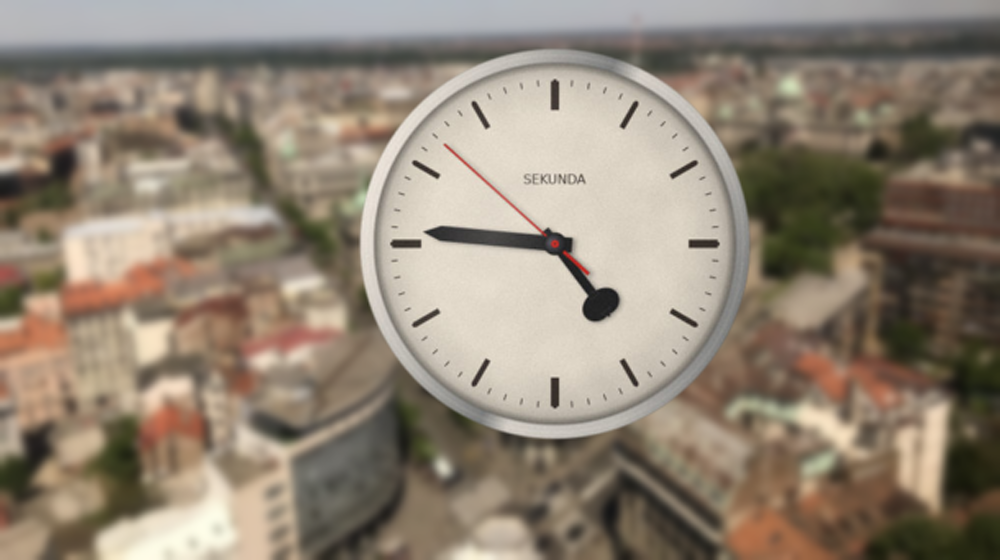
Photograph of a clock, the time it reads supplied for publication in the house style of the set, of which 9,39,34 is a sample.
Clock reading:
4,45,52
